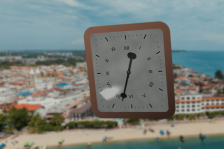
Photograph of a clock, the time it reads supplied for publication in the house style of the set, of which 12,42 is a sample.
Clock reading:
12,33
